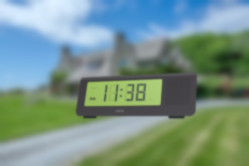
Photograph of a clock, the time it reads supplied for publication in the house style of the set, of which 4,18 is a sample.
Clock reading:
11,38
